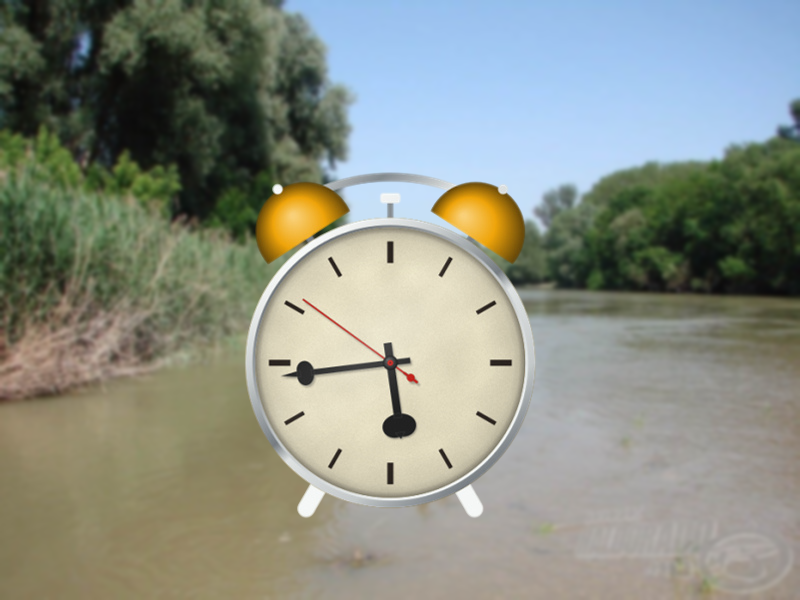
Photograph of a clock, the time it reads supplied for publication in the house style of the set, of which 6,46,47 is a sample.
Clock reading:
5,43,51
